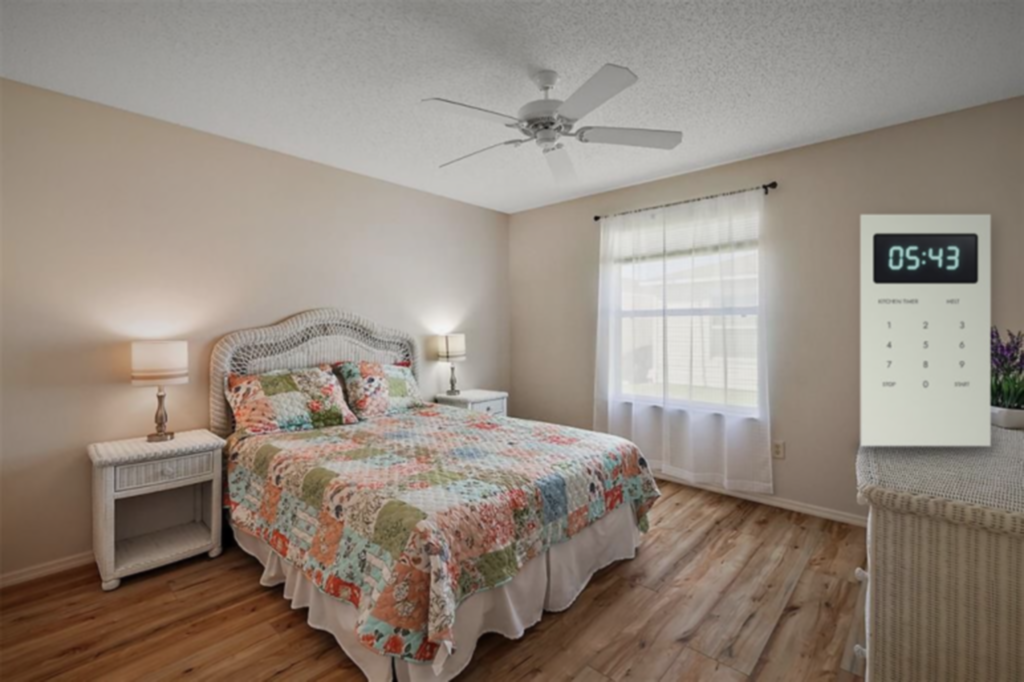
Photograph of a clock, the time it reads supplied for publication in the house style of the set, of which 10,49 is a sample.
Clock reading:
5,43
